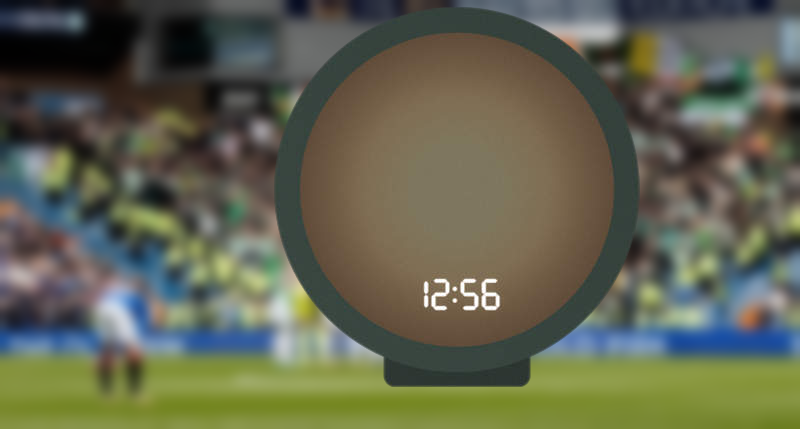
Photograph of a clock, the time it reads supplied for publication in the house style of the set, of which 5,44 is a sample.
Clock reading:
12,56
